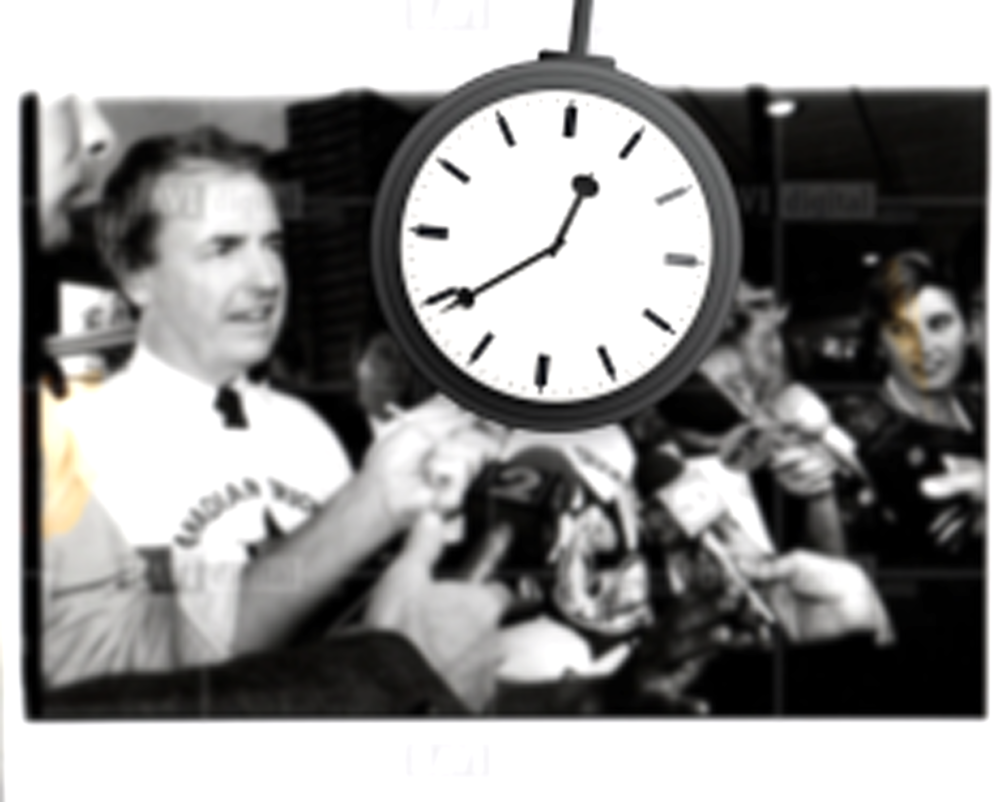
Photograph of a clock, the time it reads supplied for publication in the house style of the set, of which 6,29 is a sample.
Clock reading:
12,39
